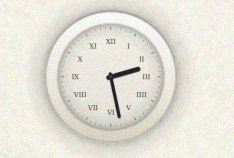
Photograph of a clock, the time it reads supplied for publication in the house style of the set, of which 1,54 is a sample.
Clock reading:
2,28
